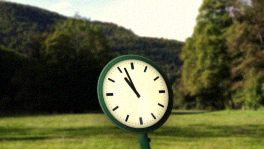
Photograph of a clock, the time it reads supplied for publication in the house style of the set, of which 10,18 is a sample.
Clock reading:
10,57
